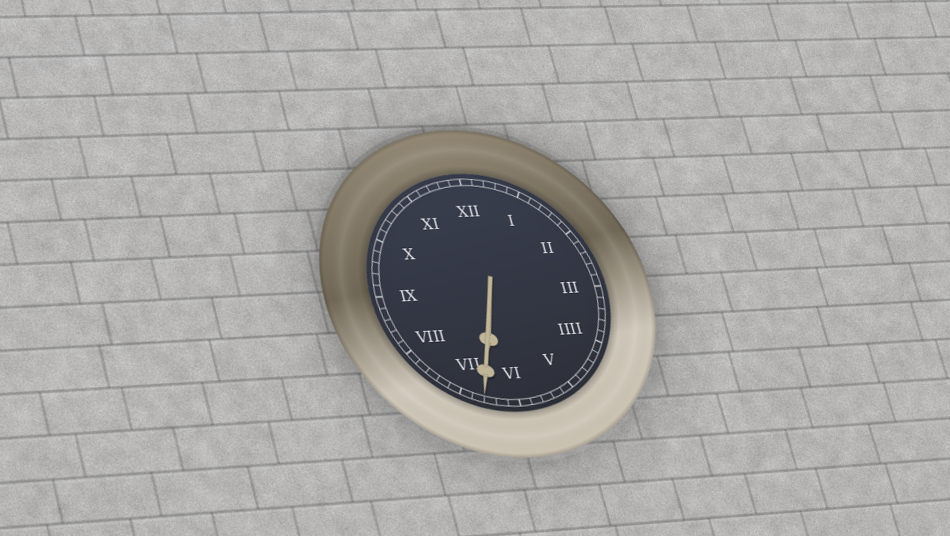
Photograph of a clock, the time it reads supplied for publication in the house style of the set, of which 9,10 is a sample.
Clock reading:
6,33
